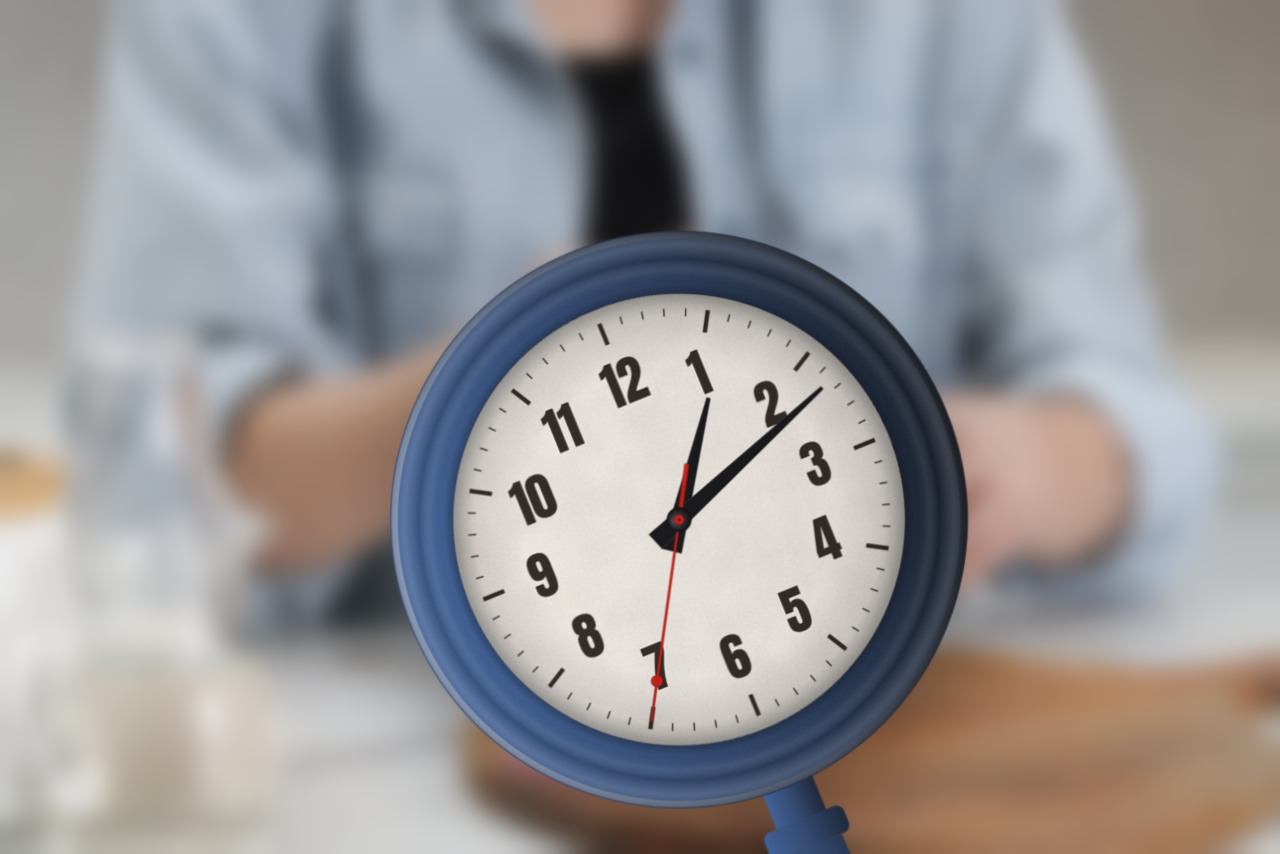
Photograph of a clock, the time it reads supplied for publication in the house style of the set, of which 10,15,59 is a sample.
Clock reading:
1,11,35
